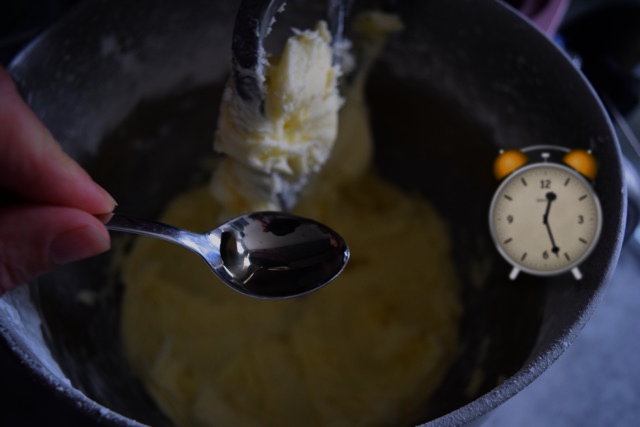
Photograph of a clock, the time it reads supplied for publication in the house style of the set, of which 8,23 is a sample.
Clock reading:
12,27
